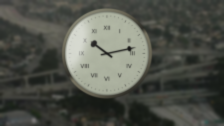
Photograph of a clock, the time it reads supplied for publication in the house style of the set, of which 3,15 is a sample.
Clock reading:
10,13
